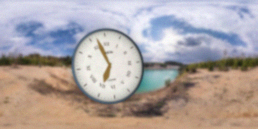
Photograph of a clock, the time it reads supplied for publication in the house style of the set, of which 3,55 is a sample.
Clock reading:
6,57
